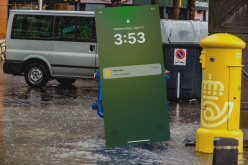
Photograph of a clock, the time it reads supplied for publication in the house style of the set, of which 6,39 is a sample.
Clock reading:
3,53
